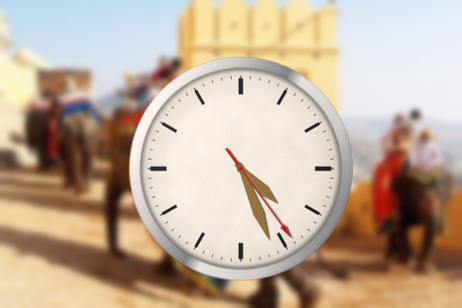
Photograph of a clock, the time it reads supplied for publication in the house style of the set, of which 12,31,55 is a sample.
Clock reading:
4,26,24
